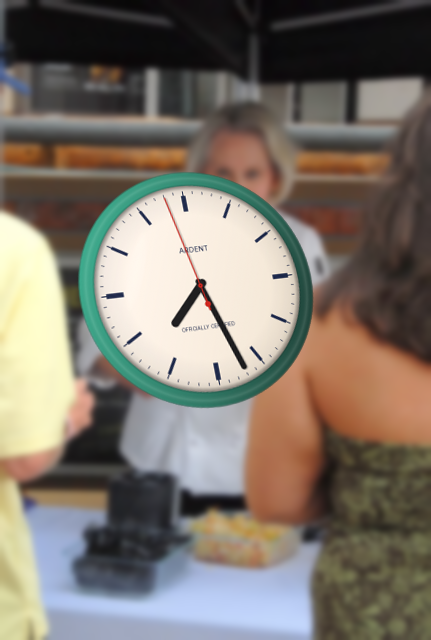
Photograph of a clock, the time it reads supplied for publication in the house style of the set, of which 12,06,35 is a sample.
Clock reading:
7,26,58
